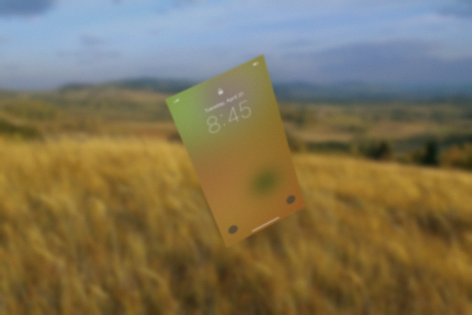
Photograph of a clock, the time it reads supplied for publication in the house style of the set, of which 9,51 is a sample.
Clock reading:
8,45
